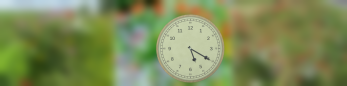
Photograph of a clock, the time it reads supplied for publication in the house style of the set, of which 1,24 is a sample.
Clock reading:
5,20
